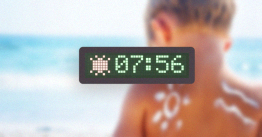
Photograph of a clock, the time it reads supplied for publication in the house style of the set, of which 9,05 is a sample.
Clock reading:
7,56
